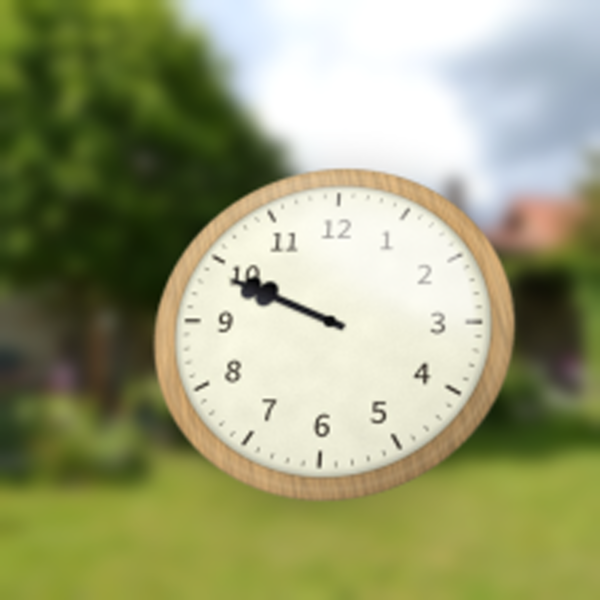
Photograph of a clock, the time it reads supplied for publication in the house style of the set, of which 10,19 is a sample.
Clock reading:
9,49
